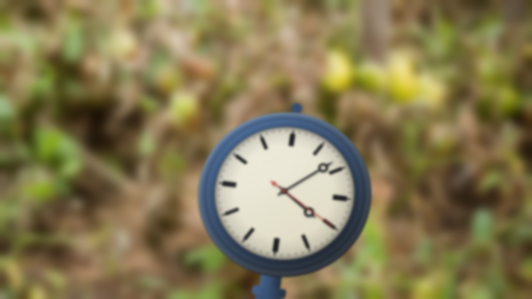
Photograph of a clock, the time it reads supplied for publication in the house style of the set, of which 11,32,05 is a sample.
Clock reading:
4,08,20
